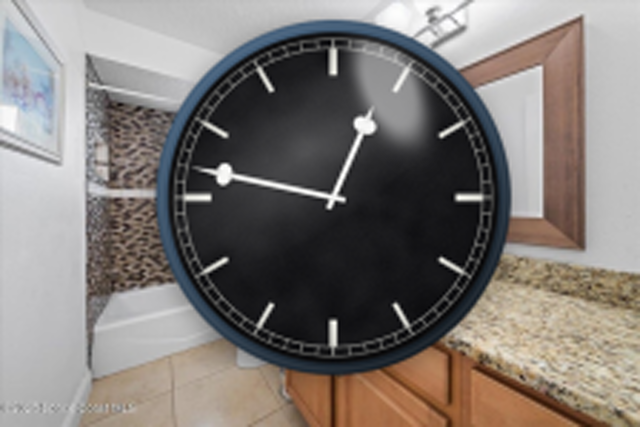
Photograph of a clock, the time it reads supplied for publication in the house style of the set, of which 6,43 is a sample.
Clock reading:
12,47
